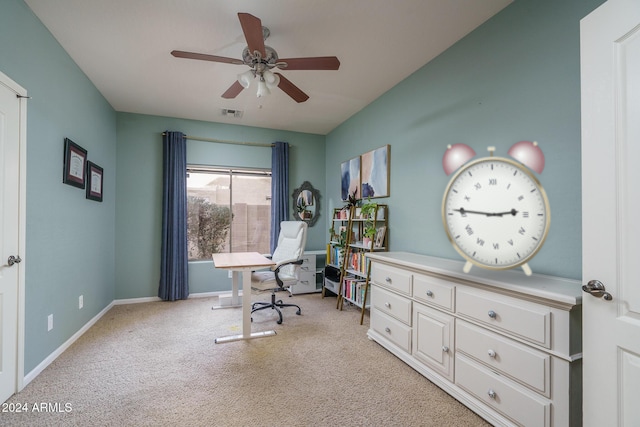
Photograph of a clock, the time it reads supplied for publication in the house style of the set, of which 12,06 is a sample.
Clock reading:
2,46
